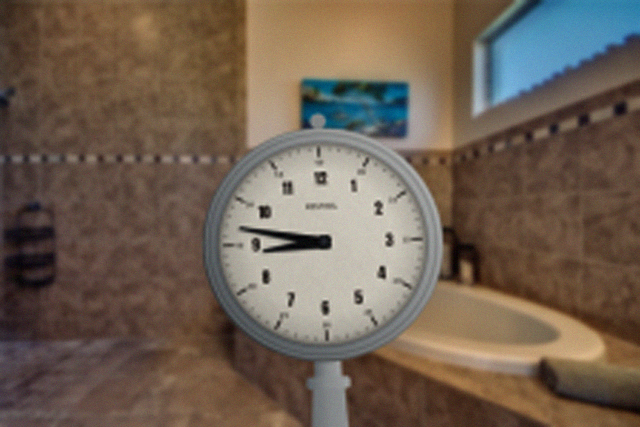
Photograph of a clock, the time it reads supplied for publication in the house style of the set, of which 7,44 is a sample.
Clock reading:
8,47
